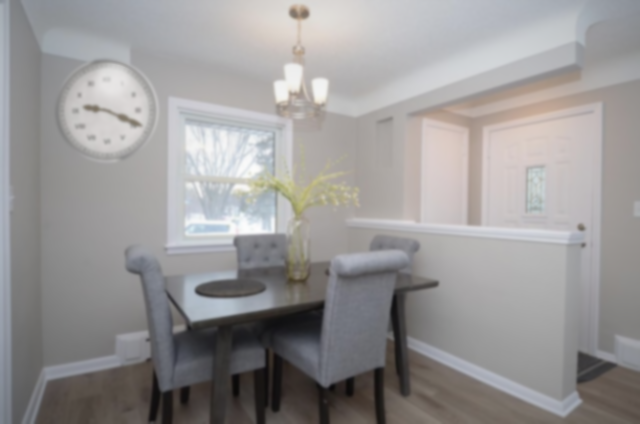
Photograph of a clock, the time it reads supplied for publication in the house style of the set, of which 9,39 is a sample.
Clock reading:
9,19
